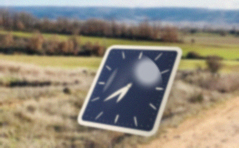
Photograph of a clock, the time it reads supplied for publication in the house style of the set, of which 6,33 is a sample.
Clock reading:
6,38
